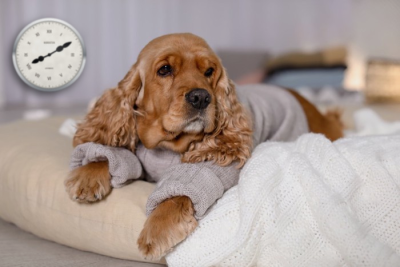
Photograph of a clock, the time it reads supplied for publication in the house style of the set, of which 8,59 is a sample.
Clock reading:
8,10
